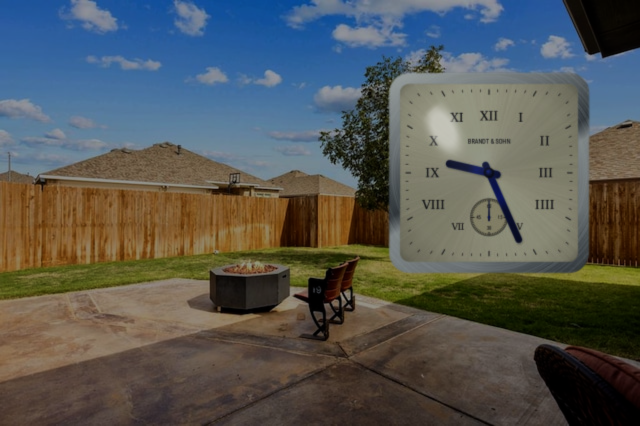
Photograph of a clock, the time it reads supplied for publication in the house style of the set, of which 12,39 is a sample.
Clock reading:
9,26
